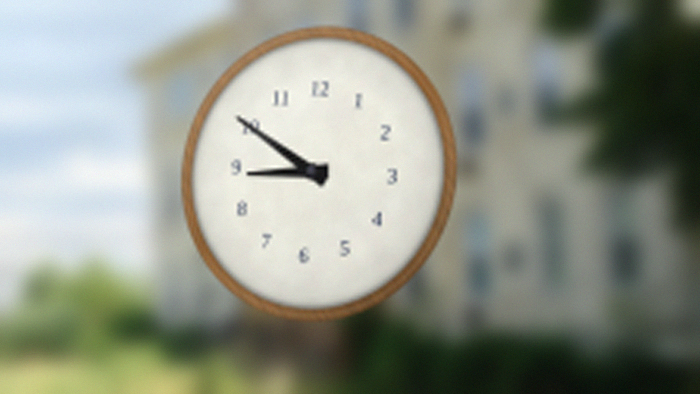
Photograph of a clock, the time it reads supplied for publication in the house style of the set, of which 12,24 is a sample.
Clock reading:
8,50
